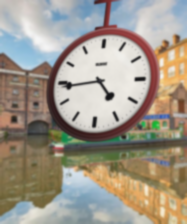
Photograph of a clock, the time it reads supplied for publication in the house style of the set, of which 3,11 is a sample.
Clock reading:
4,44
